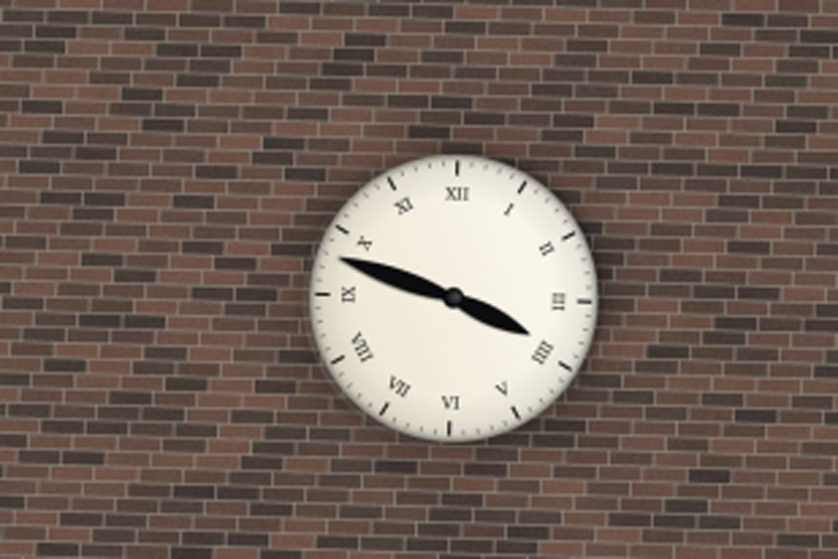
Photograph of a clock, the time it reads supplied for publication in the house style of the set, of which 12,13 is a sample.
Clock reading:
3,48
